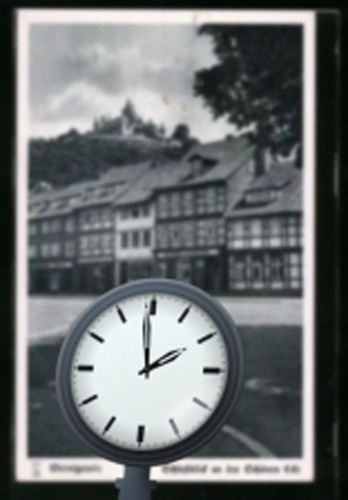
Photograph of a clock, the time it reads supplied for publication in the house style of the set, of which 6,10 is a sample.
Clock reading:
1,59
